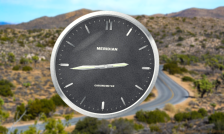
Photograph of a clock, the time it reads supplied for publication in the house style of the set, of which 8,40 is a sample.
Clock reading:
2,44
